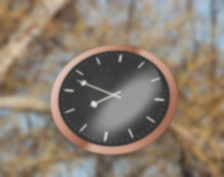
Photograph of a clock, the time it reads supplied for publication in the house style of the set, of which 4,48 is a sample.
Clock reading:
7,48
